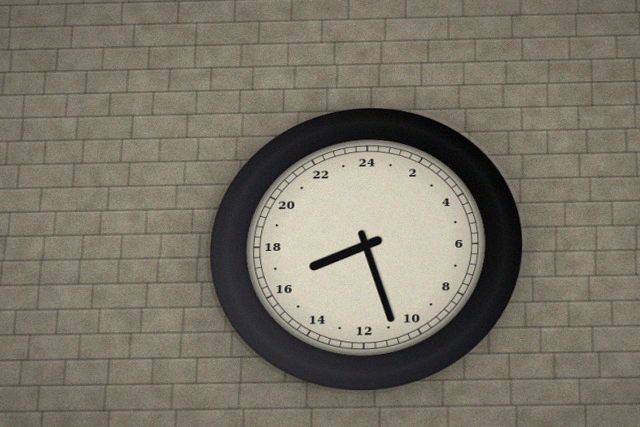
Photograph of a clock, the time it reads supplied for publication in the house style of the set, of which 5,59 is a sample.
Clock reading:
16,27
